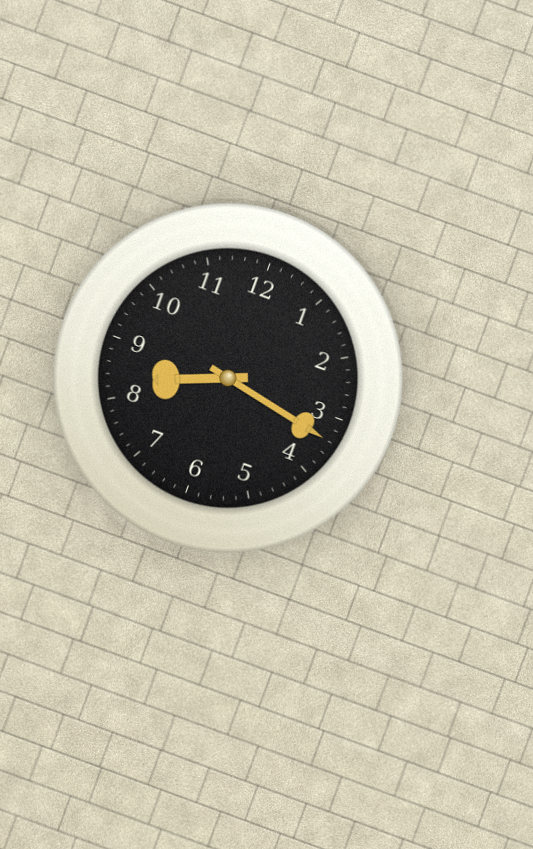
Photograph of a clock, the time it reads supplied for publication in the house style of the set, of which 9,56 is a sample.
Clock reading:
8,17
